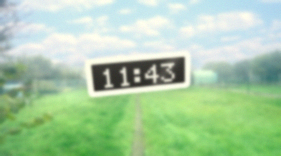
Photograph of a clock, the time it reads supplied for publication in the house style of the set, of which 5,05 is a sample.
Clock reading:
11,43
